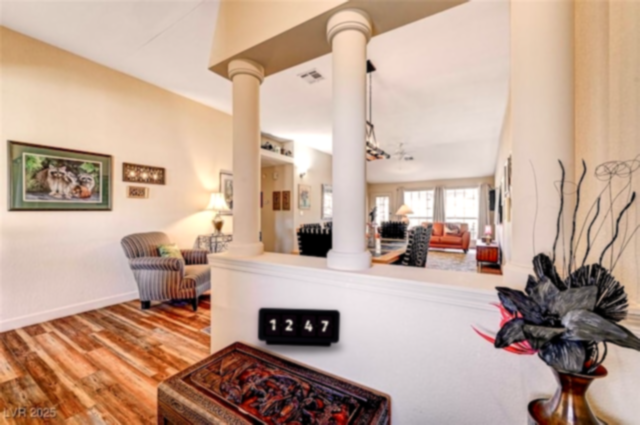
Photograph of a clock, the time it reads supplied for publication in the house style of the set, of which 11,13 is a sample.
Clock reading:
12,47
